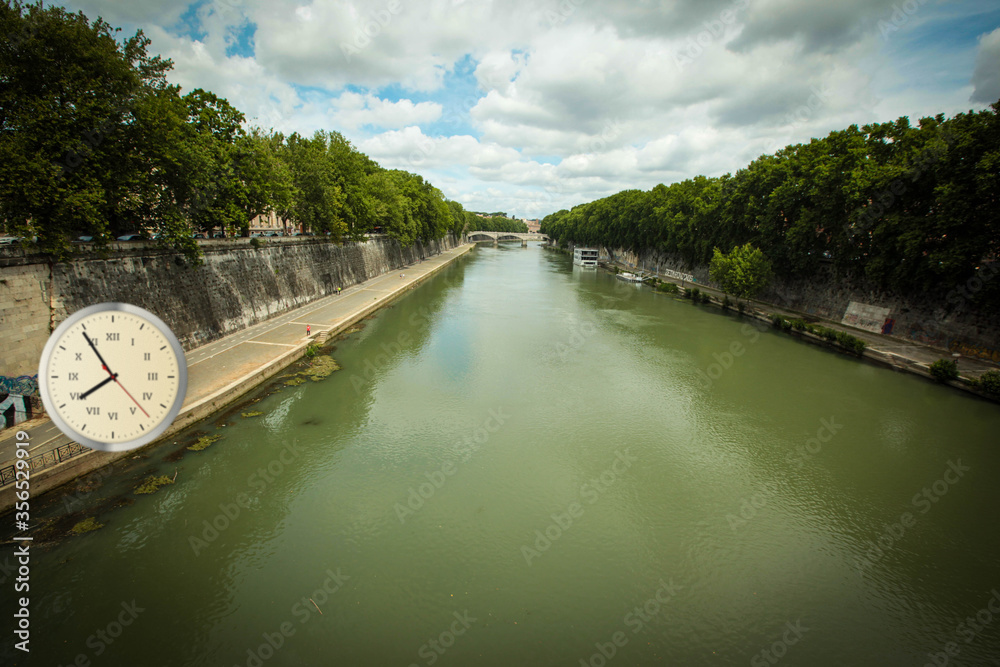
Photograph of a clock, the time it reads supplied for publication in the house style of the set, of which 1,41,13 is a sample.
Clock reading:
7,54,23
